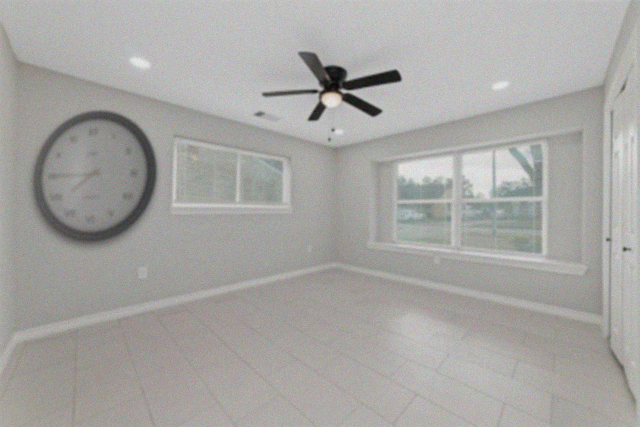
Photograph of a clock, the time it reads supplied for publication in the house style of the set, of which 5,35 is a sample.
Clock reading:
7,45
